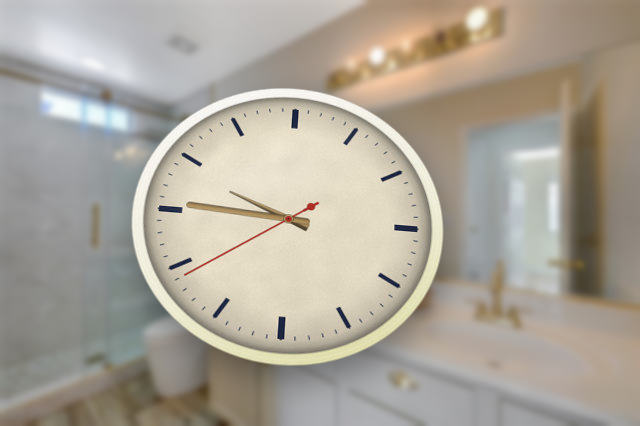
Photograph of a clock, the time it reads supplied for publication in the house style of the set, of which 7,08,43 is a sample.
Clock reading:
9,45,39
